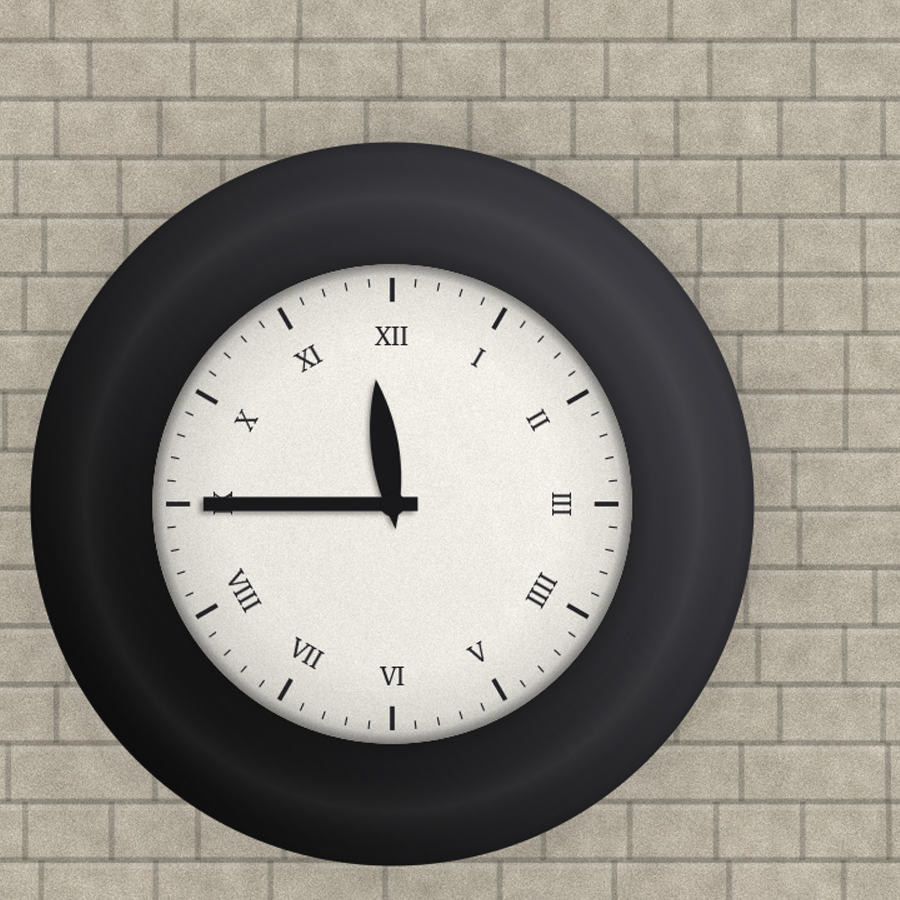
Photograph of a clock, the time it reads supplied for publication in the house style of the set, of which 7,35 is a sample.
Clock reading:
11,45
